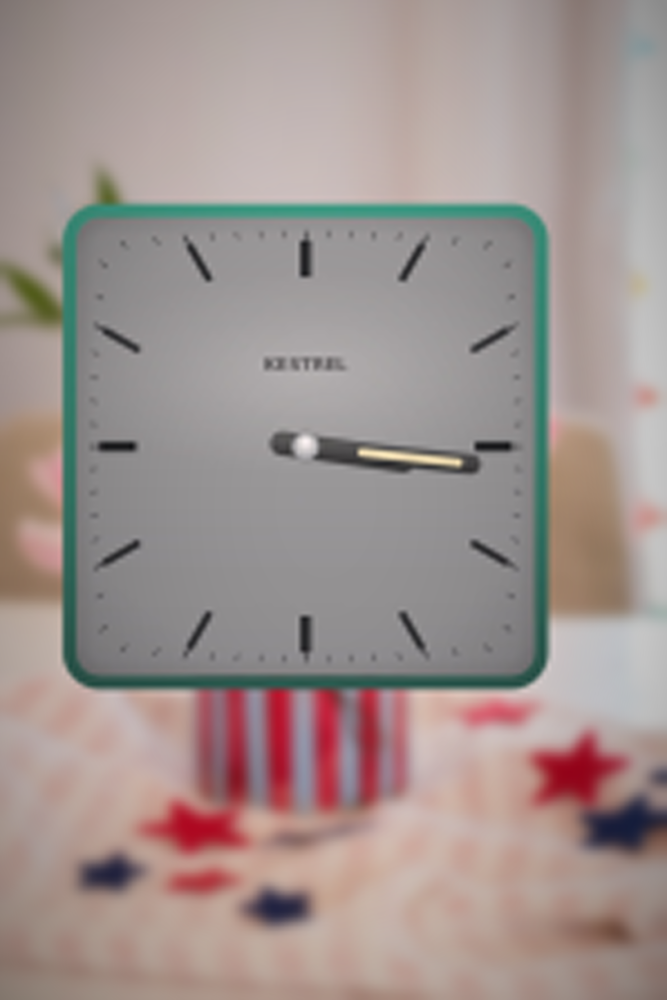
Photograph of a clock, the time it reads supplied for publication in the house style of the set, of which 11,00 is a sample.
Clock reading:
3,16
